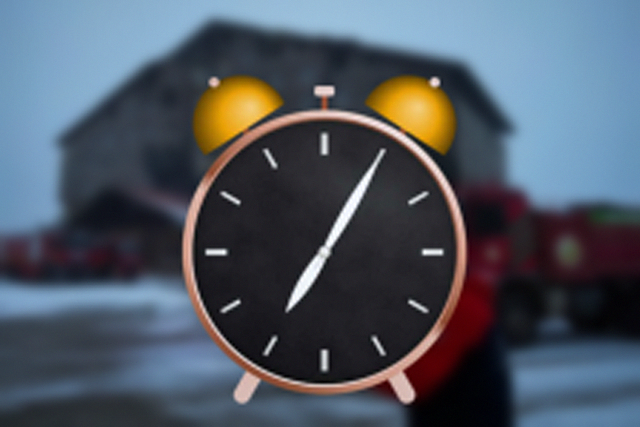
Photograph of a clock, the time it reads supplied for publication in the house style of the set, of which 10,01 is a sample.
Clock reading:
7,05
